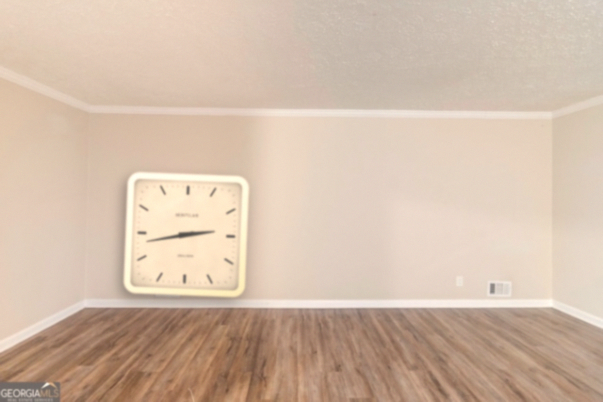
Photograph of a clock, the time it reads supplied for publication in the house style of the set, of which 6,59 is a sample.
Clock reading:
2,43
